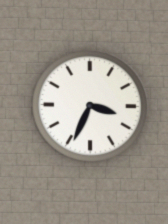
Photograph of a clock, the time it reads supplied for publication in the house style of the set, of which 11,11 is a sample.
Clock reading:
3,34
